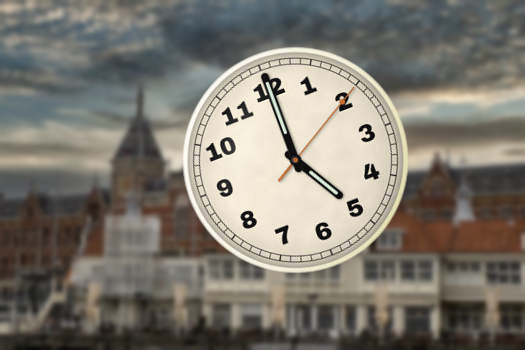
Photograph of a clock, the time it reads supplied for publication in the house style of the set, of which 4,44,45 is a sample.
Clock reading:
5,00,10
